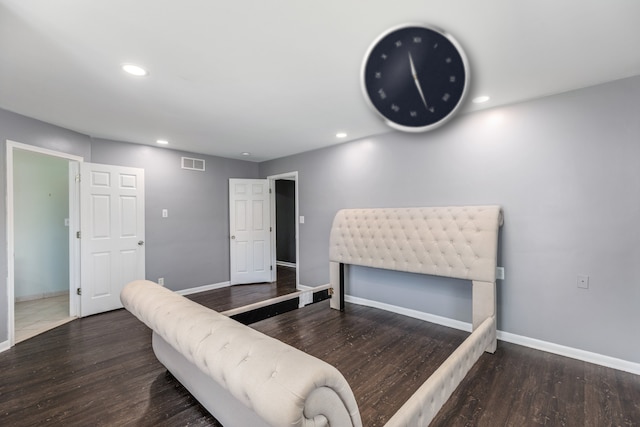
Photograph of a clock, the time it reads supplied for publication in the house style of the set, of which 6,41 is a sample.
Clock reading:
11,26
